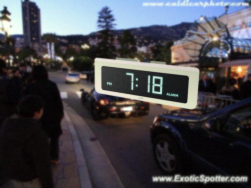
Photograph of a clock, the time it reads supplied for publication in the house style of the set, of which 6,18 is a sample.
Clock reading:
7,18
